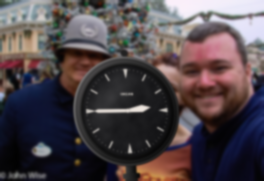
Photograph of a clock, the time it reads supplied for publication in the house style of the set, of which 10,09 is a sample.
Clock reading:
2,45
